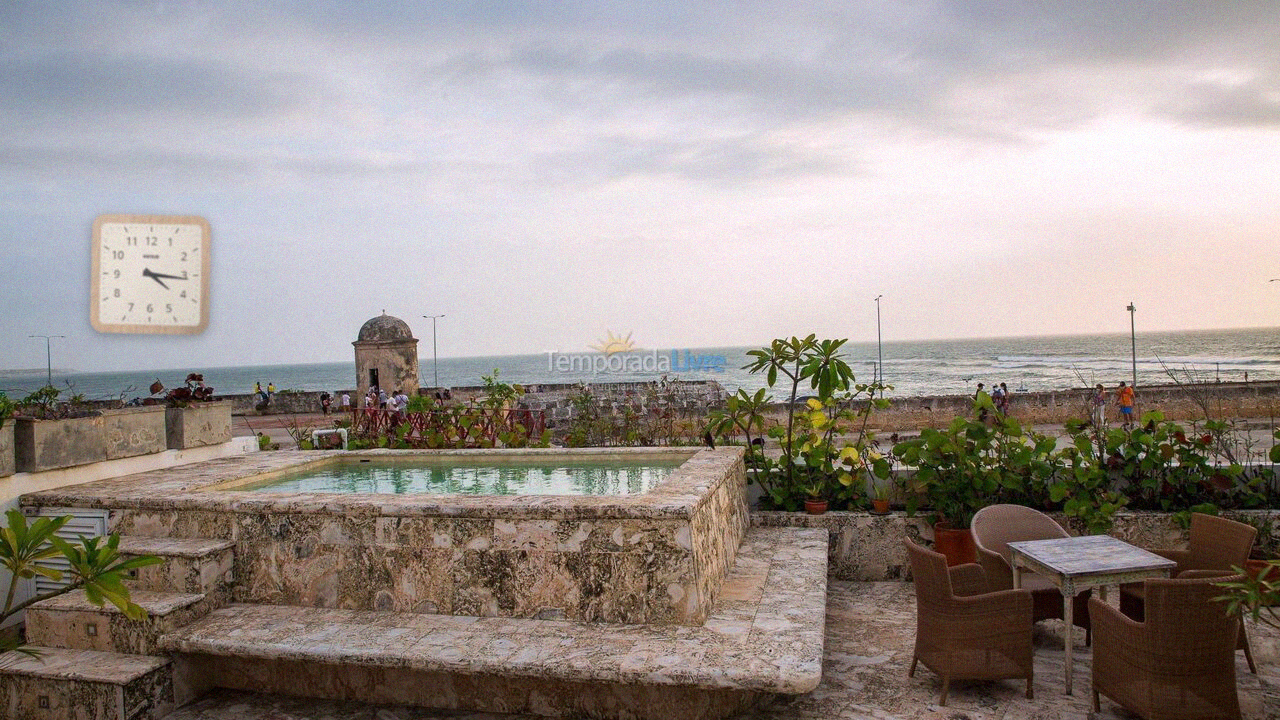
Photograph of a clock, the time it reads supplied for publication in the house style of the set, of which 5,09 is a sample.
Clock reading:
4,16
